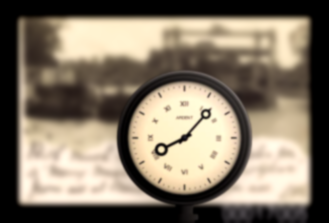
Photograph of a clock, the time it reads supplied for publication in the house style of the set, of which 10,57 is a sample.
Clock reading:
8,07
